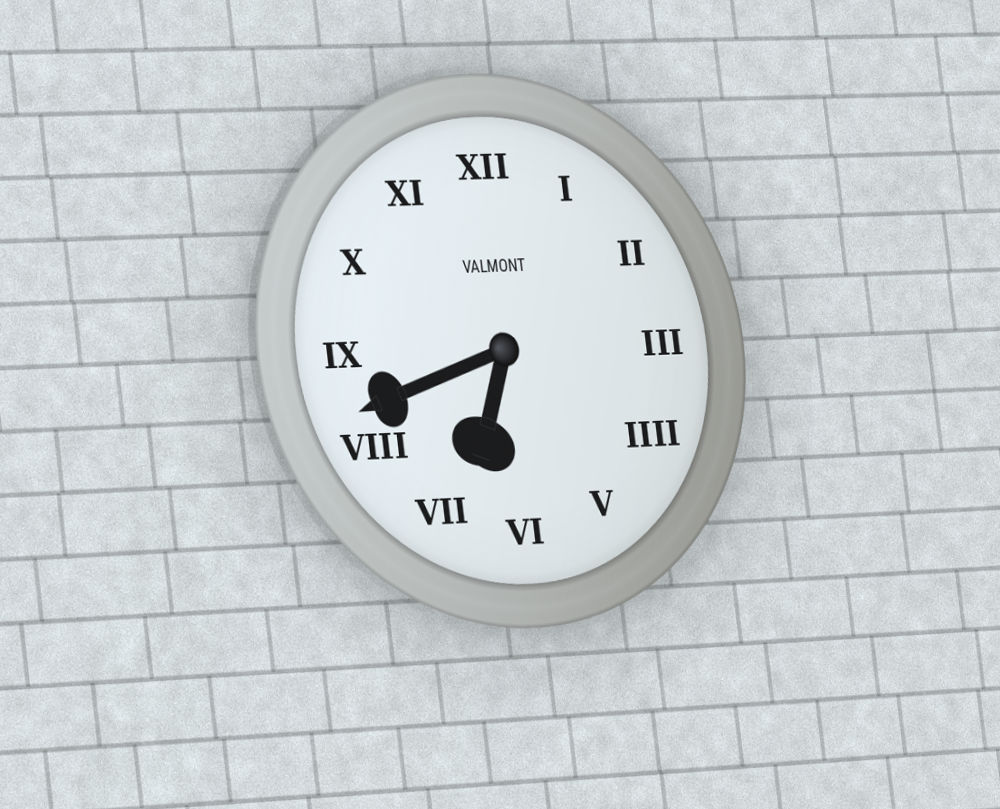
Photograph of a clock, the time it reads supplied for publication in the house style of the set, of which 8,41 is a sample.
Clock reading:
6,42
